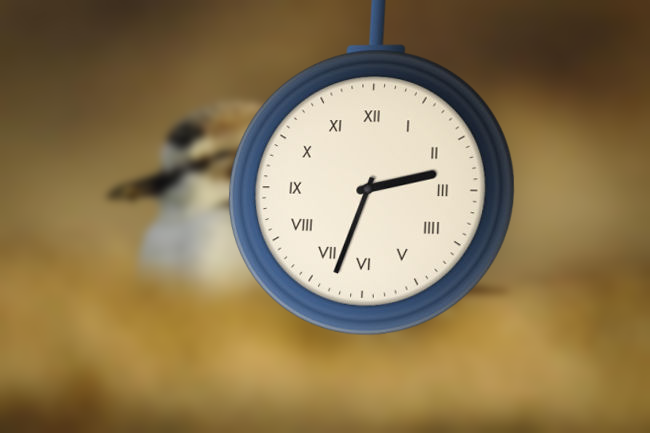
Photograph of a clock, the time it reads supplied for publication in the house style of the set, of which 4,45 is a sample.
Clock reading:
2,33
